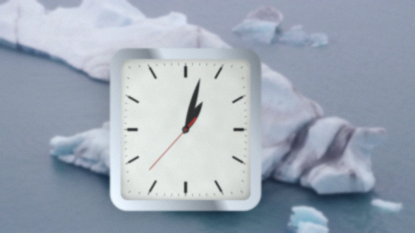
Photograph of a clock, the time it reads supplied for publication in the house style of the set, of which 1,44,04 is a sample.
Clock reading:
1,02,37
